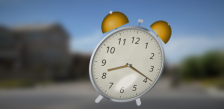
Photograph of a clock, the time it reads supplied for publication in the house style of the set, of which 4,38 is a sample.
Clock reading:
8,19
